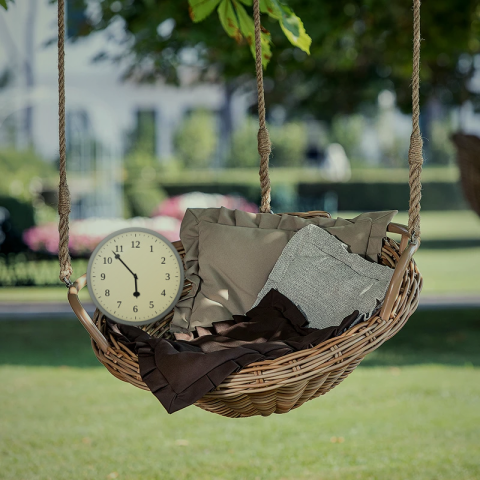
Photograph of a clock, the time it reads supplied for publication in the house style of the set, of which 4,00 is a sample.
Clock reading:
5,53
